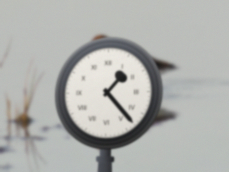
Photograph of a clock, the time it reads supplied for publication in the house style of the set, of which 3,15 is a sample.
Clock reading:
1,23
